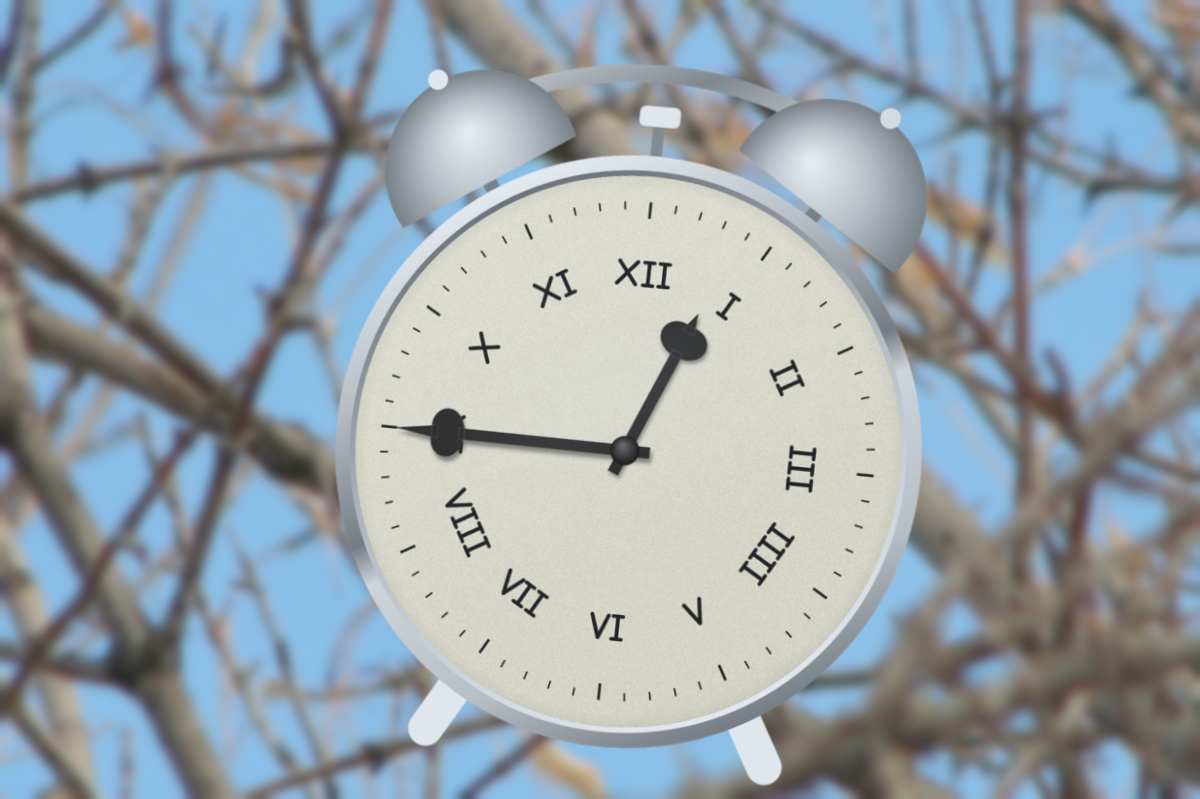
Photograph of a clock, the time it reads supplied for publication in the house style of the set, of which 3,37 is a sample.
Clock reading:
12,45
